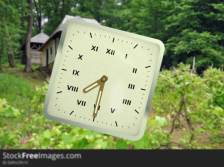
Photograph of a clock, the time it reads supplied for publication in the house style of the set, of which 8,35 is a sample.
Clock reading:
7,30
